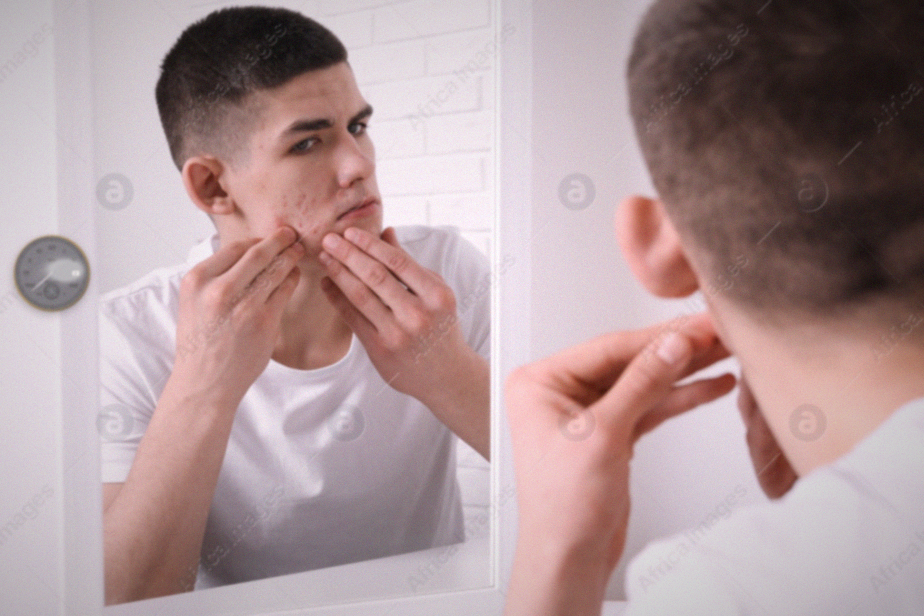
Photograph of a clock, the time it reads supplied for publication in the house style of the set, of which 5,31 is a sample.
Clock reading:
7,38
